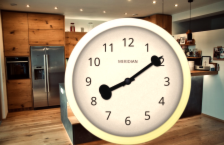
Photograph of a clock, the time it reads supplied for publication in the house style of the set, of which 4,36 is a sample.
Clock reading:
8,09
